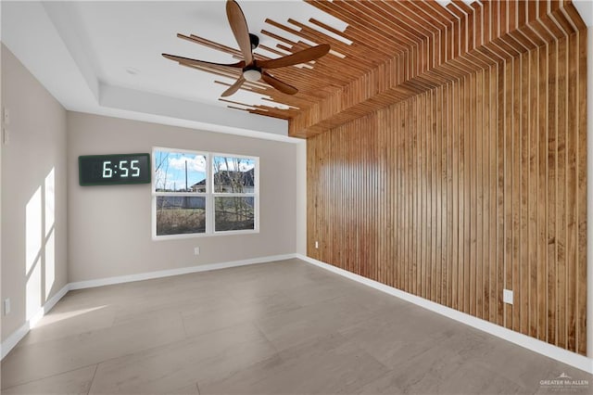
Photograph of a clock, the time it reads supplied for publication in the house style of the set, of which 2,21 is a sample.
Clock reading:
6,55
